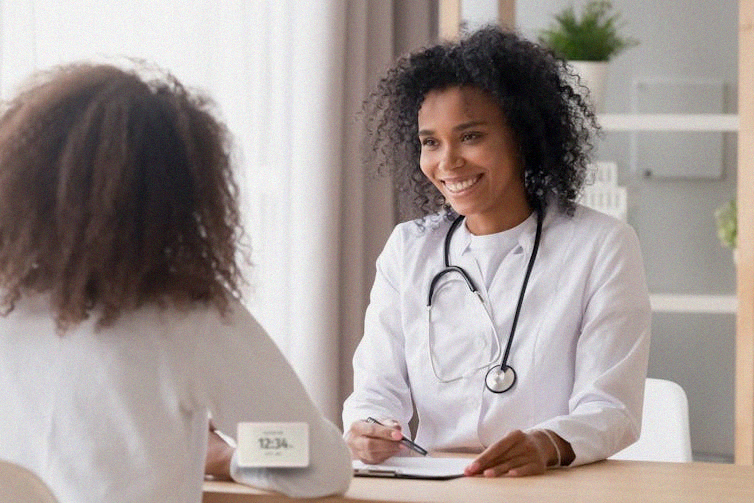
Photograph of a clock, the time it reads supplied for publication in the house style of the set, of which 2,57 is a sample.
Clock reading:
12,34
